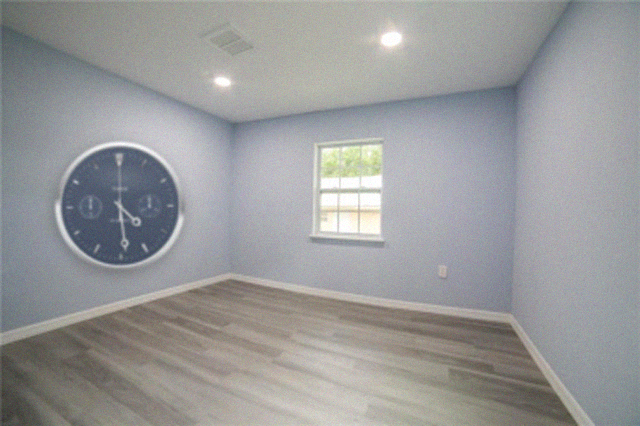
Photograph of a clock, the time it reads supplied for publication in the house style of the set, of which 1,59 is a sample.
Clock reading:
4,29
